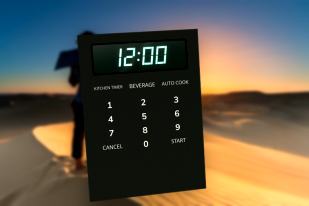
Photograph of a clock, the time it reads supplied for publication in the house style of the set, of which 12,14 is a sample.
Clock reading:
12,00
